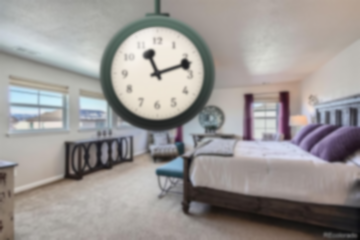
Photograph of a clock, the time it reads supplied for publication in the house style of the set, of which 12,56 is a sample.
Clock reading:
11,12
